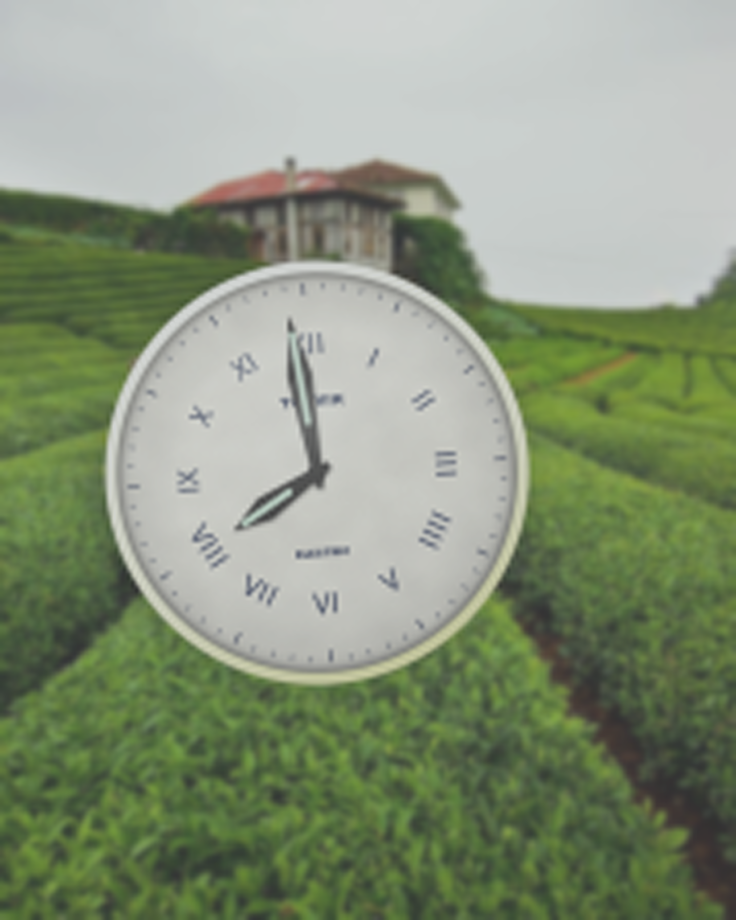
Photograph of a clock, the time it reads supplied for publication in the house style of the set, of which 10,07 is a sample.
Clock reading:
7,59
